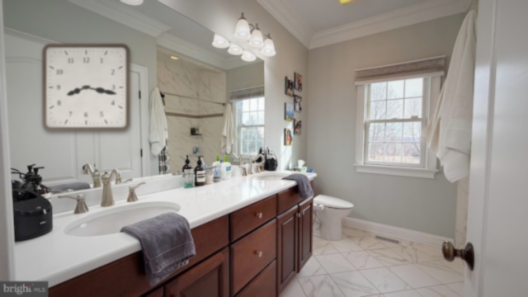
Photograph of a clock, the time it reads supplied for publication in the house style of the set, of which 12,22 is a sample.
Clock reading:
8,17
